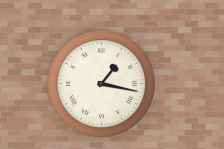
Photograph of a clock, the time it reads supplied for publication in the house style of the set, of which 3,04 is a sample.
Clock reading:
1,17
